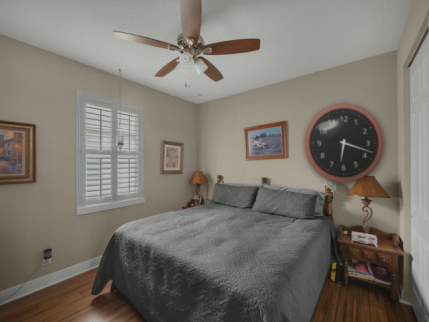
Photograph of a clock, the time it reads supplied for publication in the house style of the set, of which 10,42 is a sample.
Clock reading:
6,18
